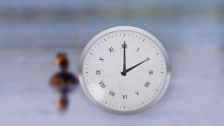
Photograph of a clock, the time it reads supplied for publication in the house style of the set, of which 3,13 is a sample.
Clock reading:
2,00
